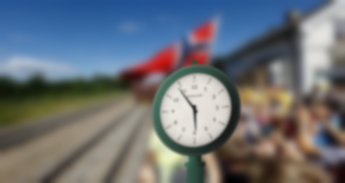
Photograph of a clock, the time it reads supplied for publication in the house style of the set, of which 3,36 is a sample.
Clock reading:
5,54
